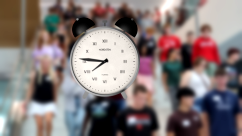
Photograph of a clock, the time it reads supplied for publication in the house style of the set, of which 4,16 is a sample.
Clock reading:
7,46
